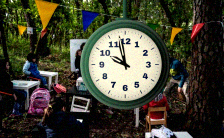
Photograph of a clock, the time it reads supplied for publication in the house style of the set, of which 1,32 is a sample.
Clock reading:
9,58
